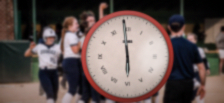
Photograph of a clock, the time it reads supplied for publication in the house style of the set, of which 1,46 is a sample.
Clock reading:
5,59
